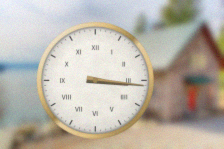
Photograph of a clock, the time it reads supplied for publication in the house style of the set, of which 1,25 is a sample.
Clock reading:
3,16
